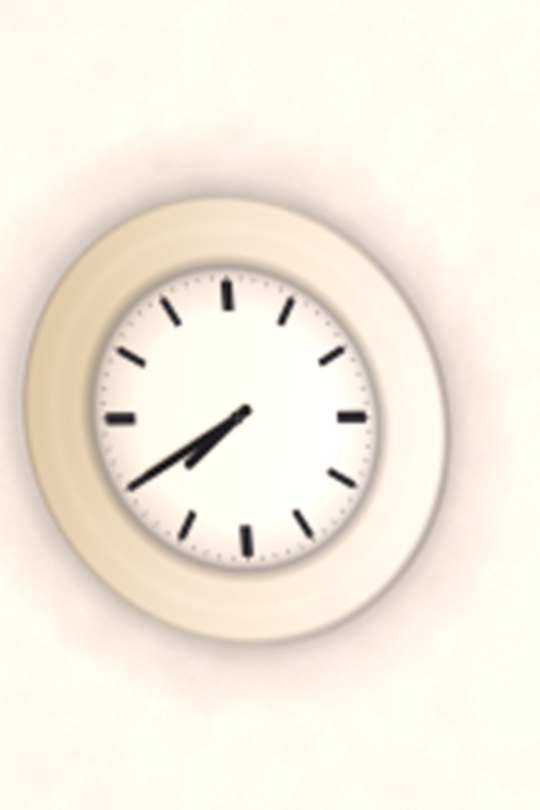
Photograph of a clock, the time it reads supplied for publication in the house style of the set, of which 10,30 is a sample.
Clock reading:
7,40
